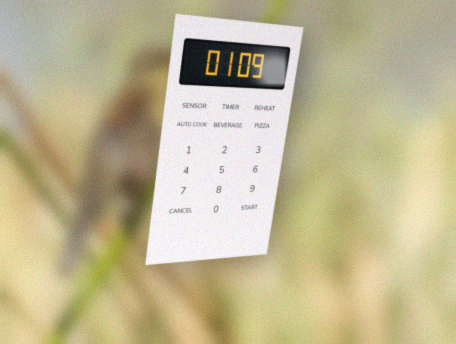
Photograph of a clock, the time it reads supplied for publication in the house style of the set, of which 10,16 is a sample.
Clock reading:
1,09
